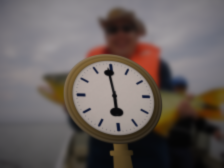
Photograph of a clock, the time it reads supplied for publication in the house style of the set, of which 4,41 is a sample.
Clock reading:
5,59
